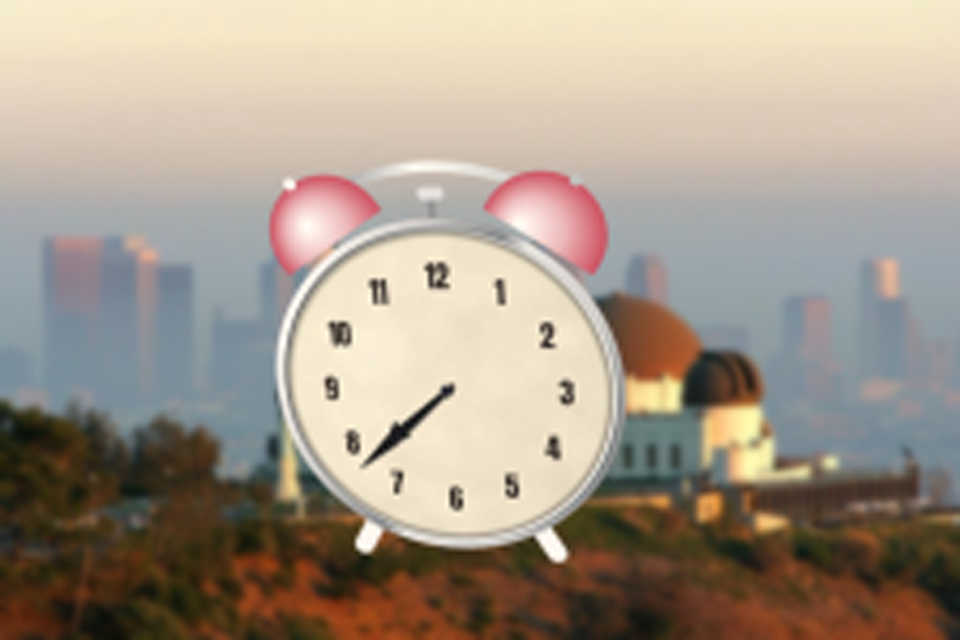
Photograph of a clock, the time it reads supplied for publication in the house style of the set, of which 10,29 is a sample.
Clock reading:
7,38
